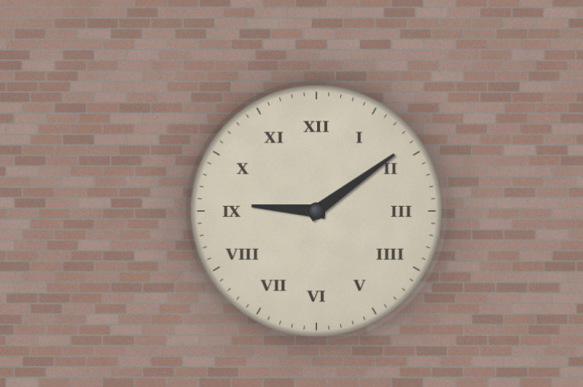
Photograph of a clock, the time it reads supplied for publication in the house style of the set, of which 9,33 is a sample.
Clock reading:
9,09
